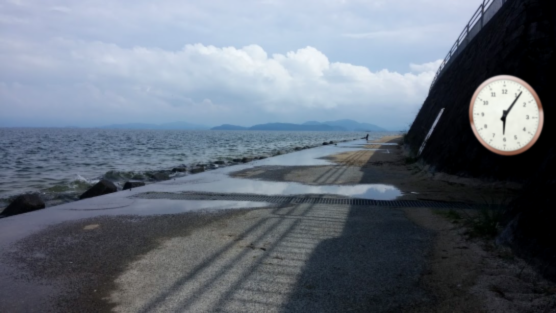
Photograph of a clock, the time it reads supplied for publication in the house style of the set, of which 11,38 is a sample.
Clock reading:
6,06
